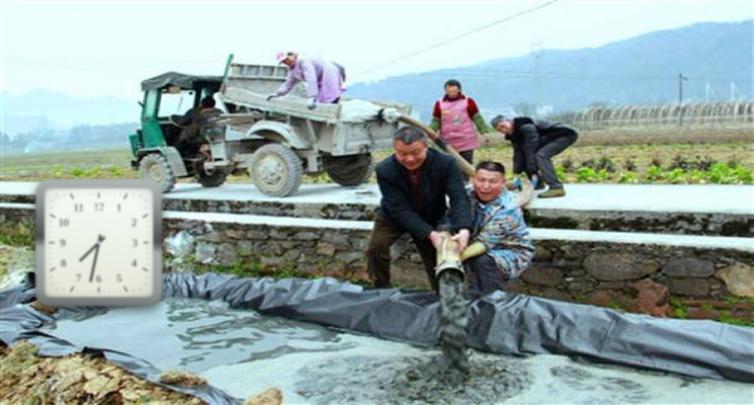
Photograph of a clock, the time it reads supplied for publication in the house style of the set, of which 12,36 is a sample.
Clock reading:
7,32
